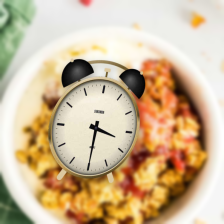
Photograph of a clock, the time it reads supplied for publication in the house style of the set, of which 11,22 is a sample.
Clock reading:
3,30
